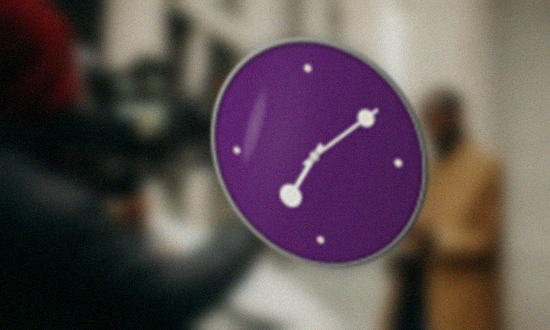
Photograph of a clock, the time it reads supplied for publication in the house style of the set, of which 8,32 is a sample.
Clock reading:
7,09
